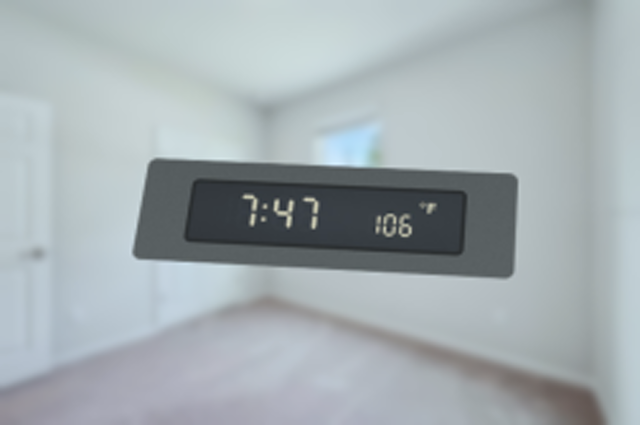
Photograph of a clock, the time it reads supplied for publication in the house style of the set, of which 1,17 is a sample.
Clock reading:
7,47
